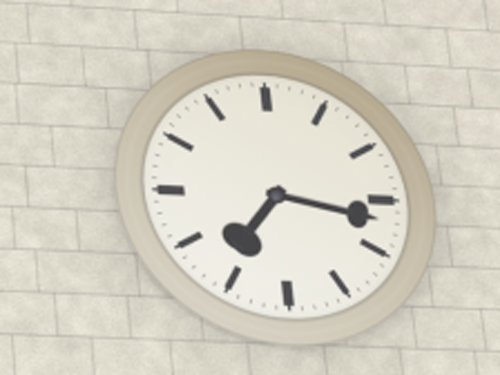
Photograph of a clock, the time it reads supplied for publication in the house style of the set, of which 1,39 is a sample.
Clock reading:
7,17
